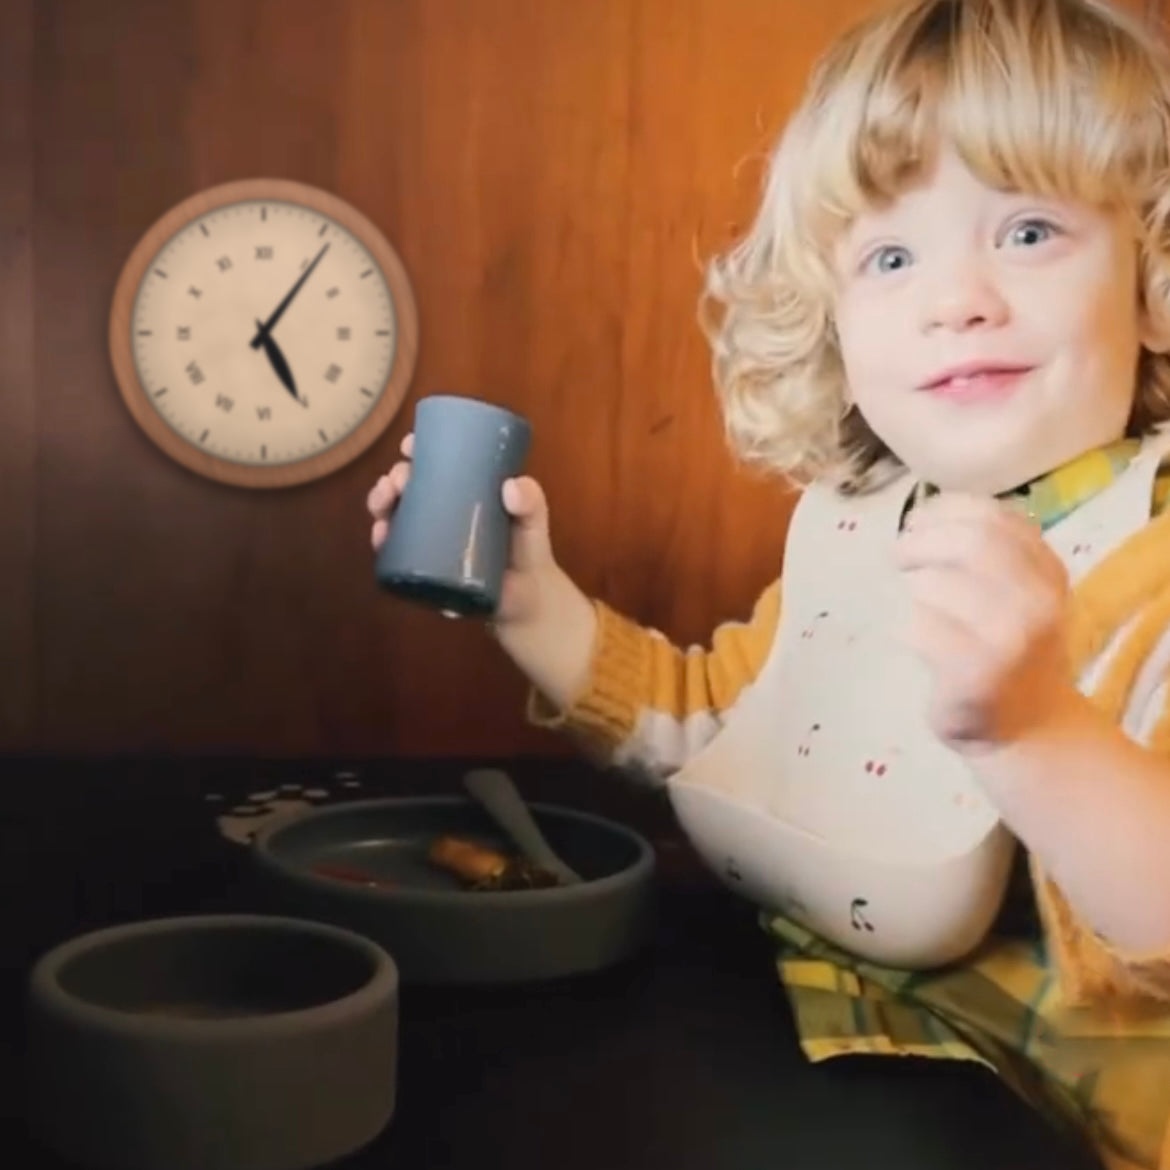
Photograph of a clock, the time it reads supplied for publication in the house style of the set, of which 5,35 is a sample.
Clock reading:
5,06
